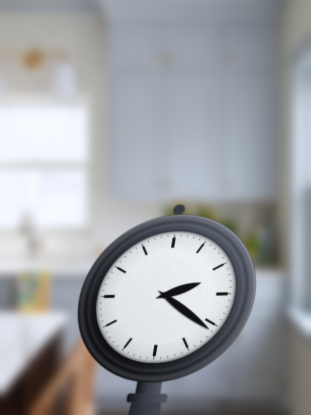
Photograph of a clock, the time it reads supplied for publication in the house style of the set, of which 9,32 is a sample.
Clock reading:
2,21
